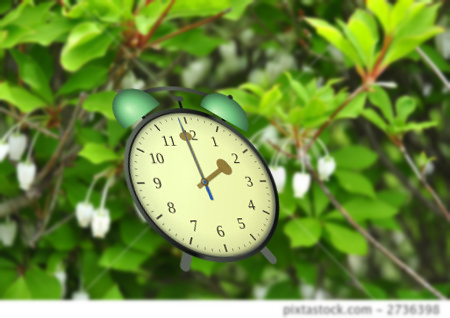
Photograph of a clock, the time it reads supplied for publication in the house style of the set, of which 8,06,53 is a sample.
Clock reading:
1,58,59
